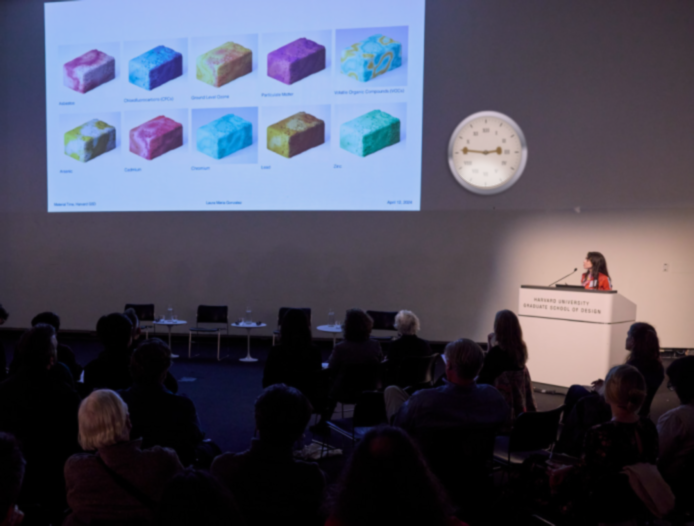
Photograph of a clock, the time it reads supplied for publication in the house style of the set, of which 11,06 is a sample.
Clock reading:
2,46
